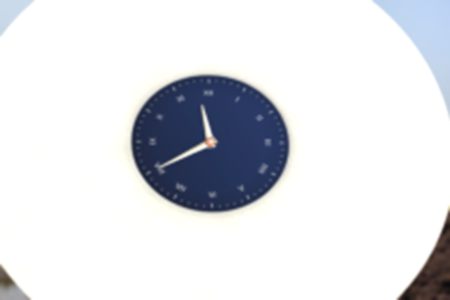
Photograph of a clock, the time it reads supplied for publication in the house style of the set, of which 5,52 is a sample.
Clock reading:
11,40
